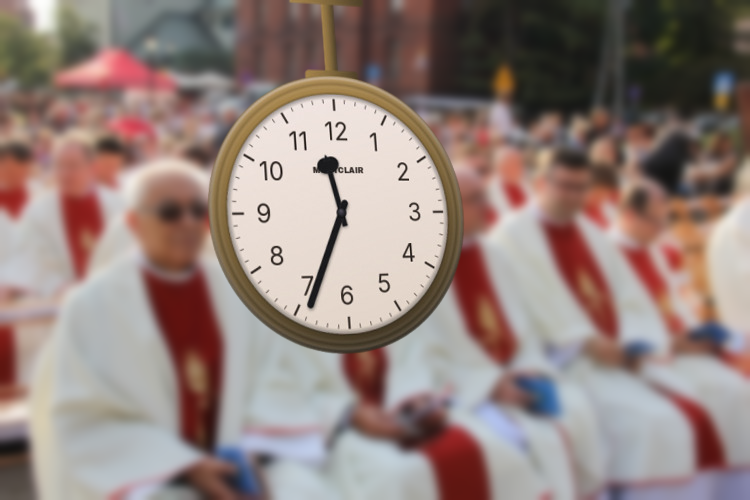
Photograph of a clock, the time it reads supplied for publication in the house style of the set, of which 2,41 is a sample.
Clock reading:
11,34
